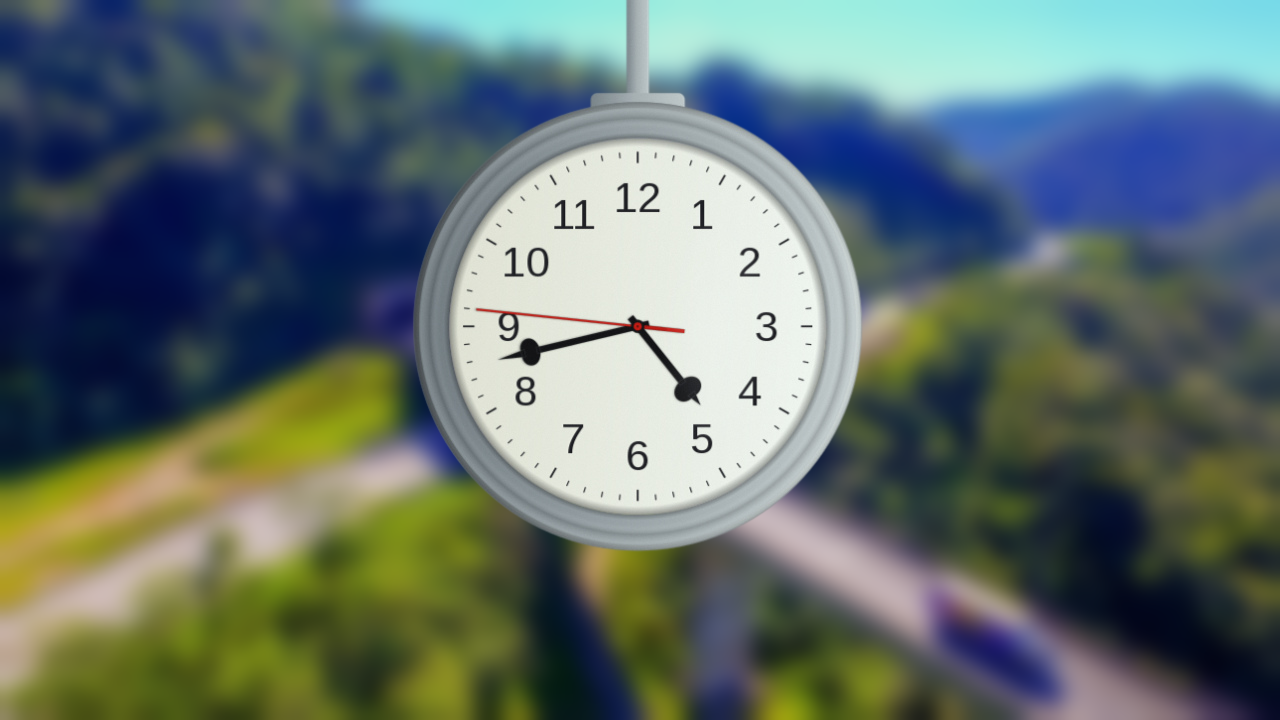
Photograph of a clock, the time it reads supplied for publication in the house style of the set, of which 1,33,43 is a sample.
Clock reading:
4,42,46
